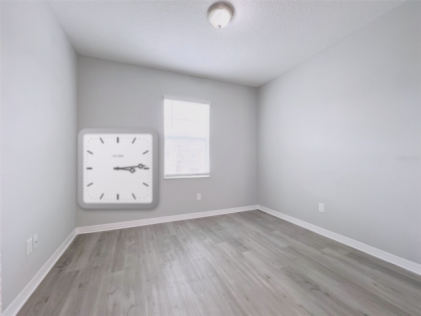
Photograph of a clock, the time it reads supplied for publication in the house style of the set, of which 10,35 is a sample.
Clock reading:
3,14
